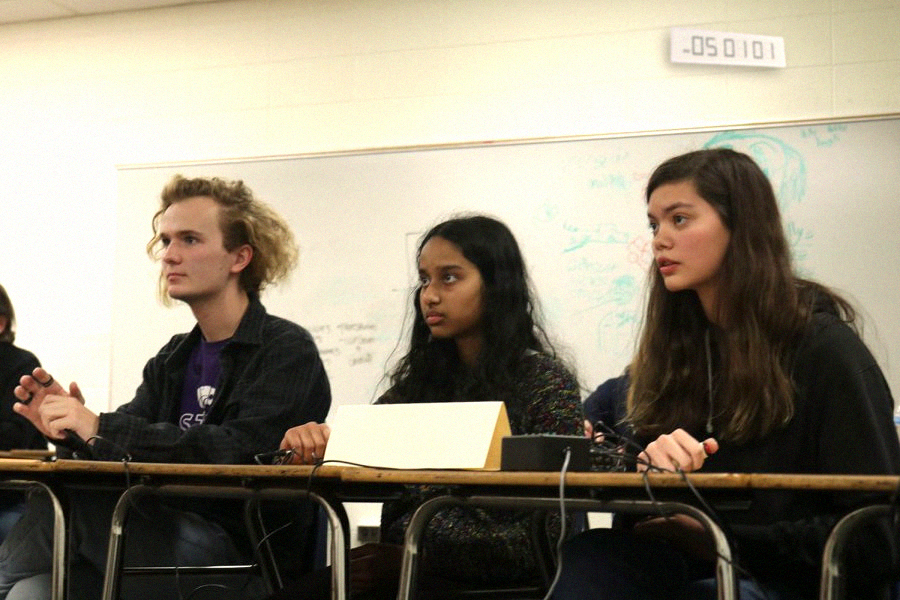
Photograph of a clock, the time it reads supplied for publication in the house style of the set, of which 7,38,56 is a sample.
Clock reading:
5,01,01
